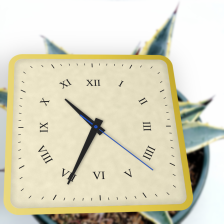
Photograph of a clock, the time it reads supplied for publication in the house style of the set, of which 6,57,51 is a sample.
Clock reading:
10,34,22
